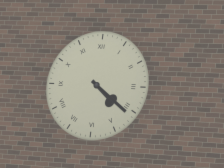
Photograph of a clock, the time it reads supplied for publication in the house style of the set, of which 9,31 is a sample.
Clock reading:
4,21
